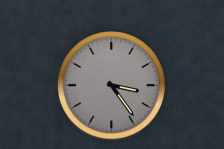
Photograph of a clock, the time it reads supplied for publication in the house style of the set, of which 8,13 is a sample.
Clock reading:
3,24
